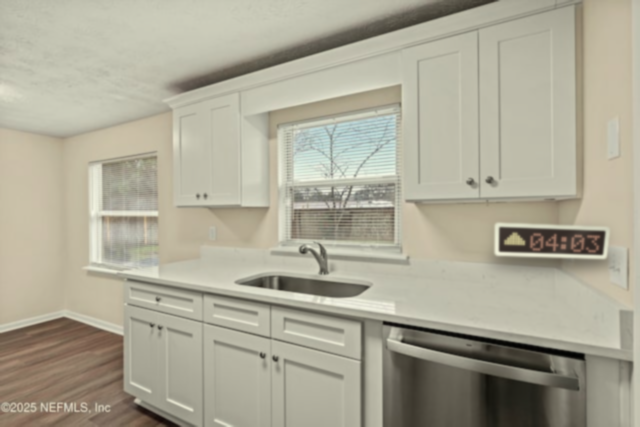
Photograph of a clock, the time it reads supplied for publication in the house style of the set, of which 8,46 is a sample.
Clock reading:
4,03
